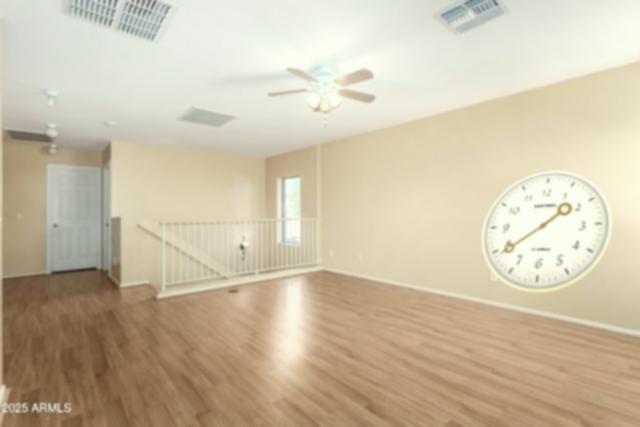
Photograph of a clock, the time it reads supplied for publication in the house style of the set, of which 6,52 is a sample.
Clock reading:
1,39
